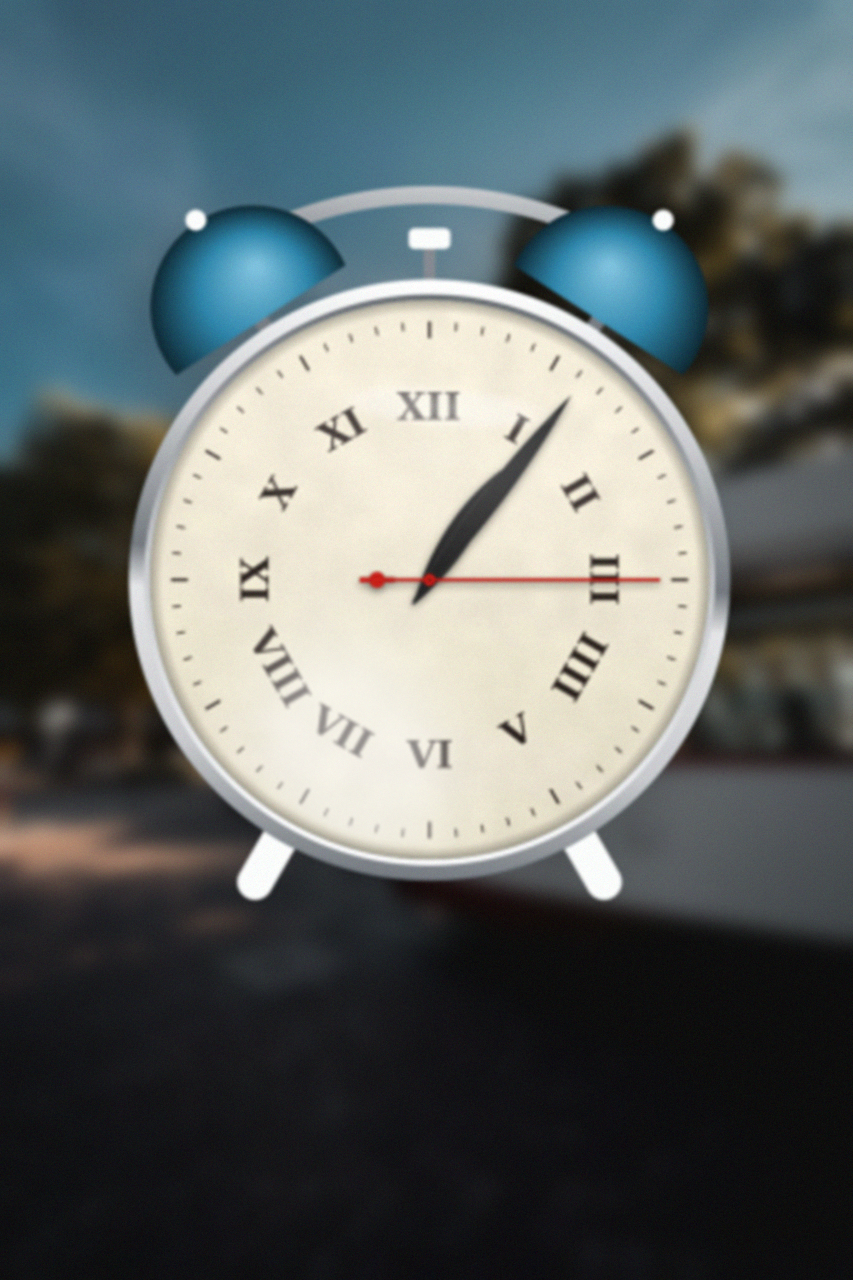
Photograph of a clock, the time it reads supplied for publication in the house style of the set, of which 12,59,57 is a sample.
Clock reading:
1,06,15
